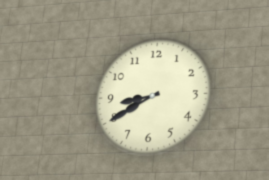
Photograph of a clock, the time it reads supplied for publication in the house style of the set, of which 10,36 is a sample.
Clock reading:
8,40
